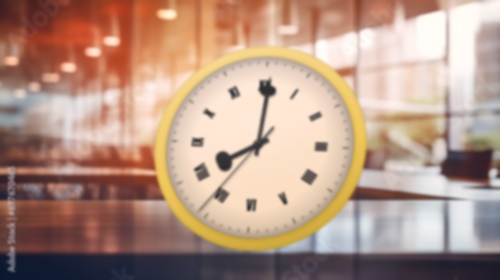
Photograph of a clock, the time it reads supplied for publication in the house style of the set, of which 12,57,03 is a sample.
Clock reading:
8,00,36
